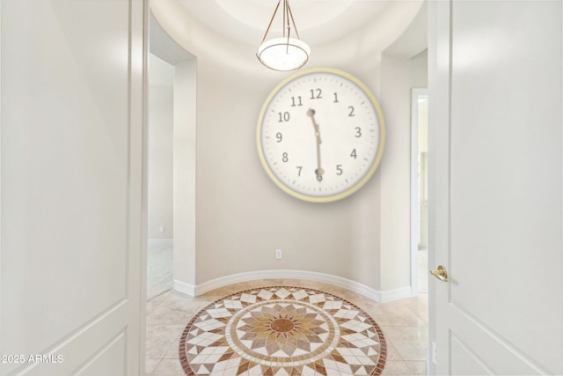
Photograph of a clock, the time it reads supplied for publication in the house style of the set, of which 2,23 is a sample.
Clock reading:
11,30
